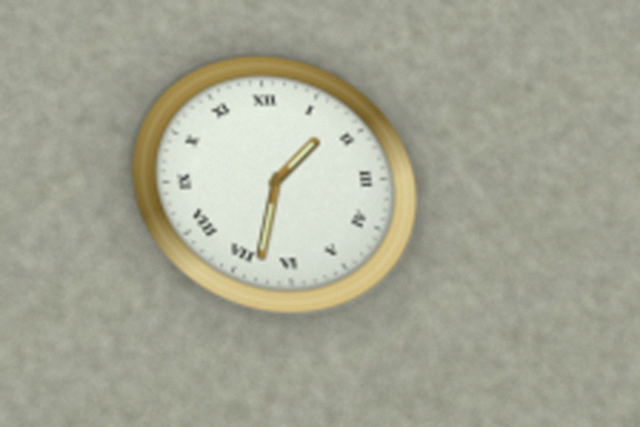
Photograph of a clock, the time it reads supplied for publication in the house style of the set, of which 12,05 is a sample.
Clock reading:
1,33
